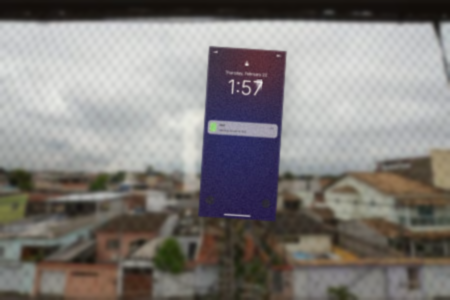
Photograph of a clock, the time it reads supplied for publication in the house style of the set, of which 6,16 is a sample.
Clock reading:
1,57
